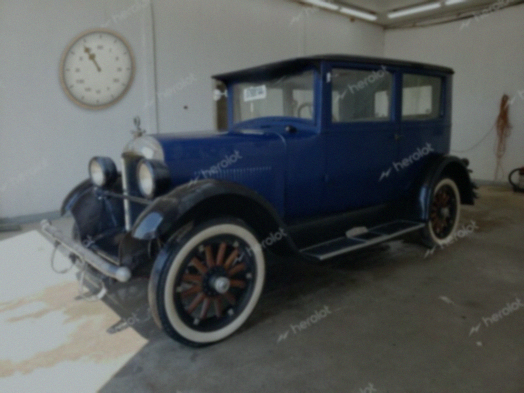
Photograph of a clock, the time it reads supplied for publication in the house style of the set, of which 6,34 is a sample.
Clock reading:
10,54
